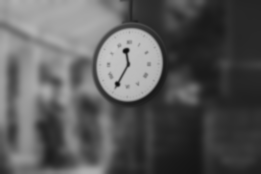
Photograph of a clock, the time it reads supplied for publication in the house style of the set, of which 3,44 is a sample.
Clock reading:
11,35
